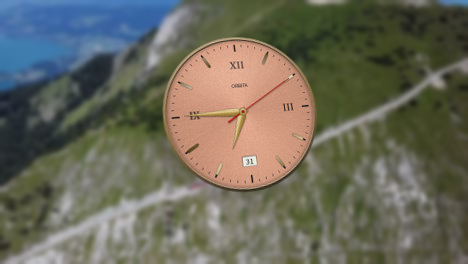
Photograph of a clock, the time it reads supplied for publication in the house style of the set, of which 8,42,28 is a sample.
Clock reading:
6,45,10
